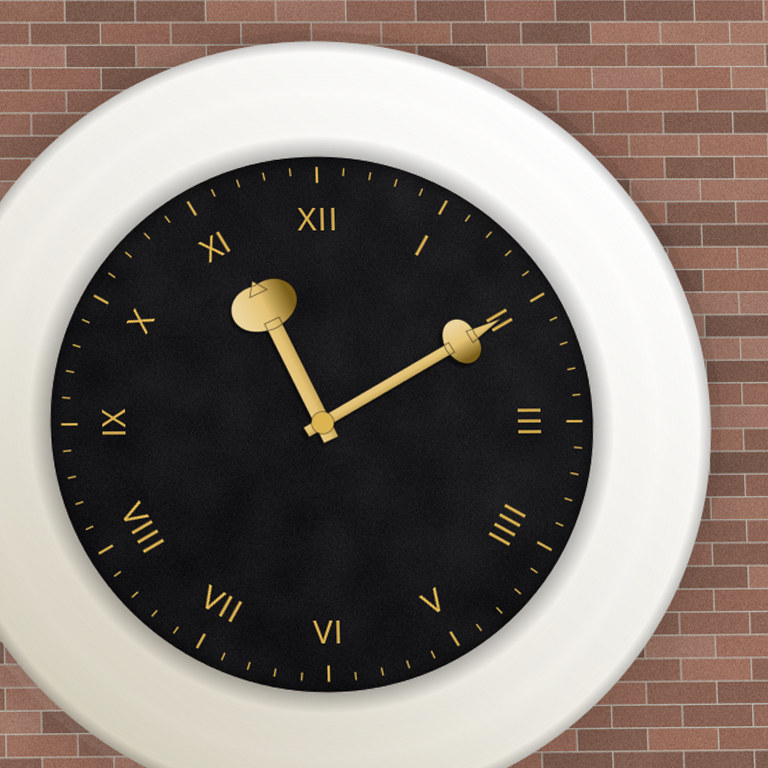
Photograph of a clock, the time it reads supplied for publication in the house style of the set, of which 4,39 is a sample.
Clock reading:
11,10
